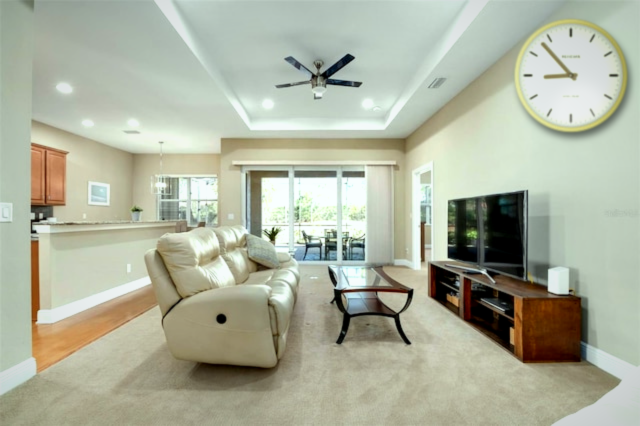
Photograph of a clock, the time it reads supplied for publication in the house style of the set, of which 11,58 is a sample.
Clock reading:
8,53
